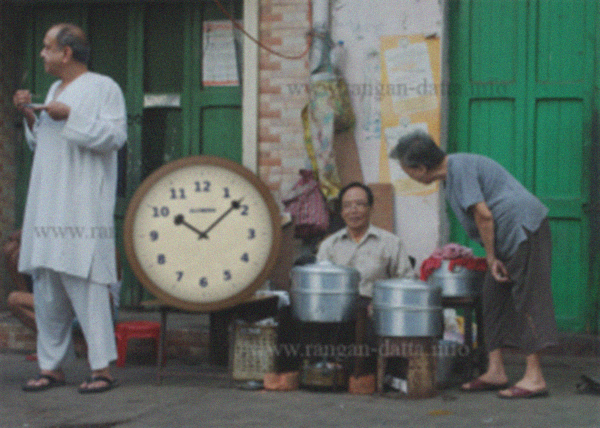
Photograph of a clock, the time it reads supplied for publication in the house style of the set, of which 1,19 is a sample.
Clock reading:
10,08
